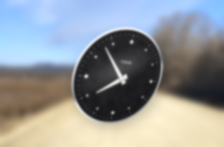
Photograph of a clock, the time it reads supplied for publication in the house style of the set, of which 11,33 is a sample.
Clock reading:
7,53
